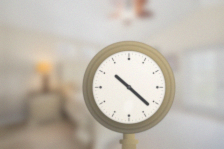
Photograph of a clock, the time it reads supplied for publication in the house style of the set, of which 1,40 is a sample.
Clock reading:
10,22
